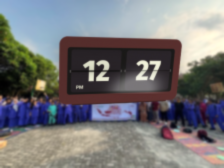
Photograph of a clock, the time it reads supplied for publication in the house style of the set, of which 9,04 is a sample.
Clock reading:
12,27
